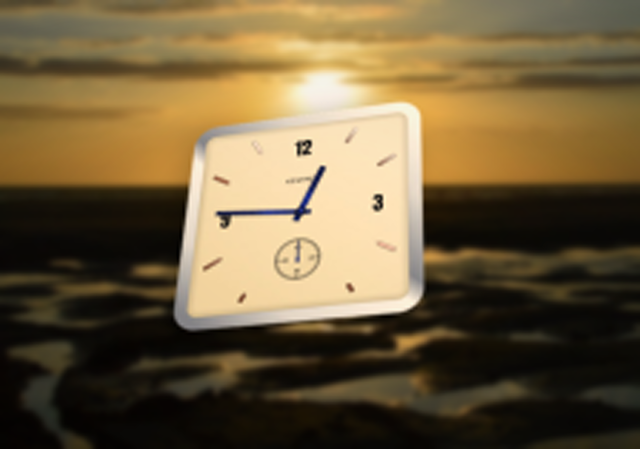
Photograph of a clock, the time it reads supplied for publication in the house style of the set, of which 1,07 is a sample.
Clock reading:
12,46
